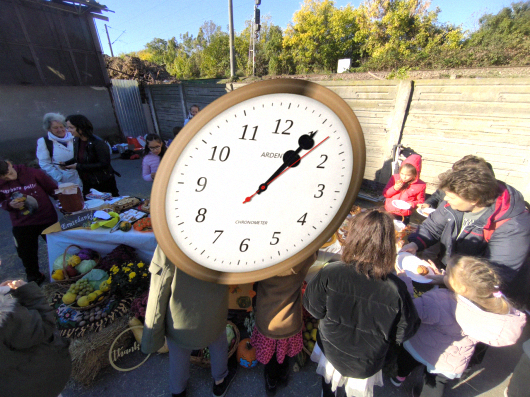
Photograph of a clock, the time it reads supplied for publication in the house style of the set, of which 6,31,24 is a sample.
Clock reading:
1,05,07
